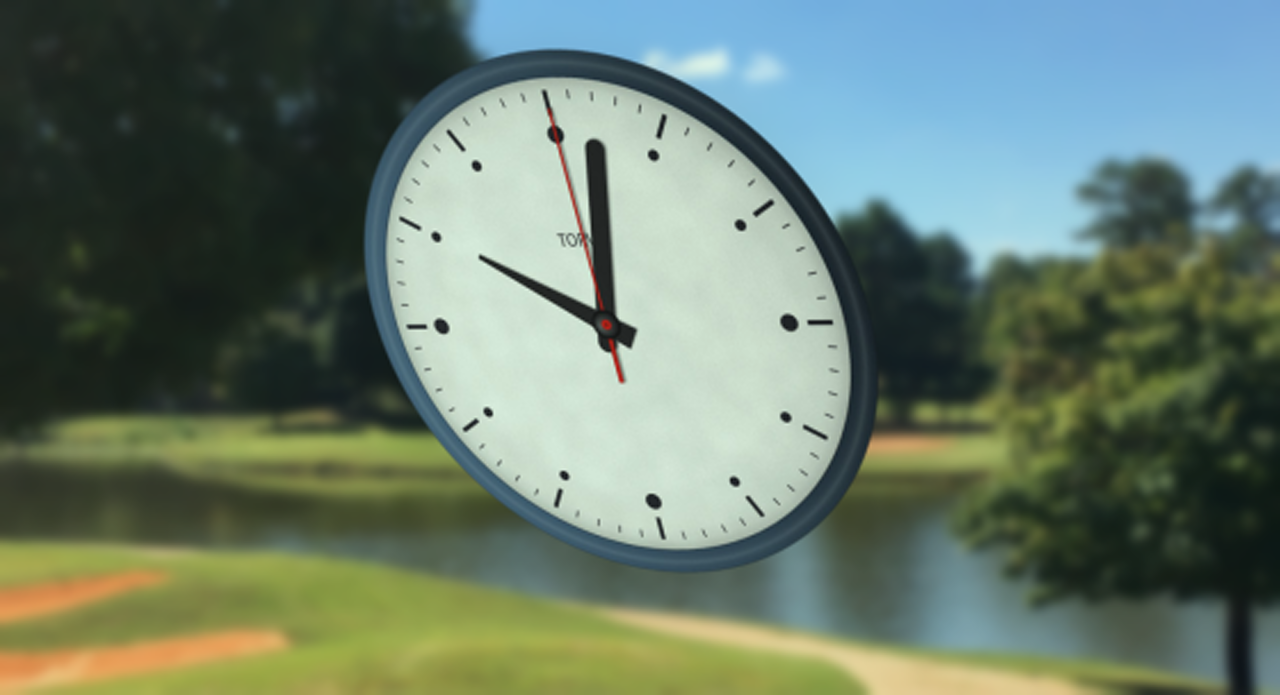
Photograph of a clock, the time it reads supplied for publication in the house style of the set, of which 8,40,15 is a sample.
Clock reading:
10,02,00
